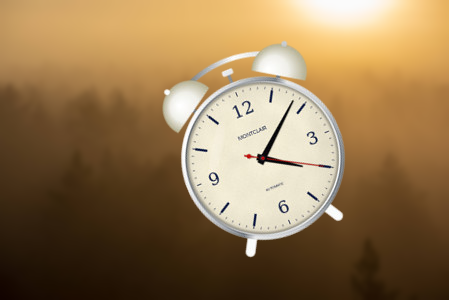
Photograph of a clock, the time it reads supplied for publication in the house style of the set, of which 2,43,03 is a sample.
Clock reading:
4,08,20
